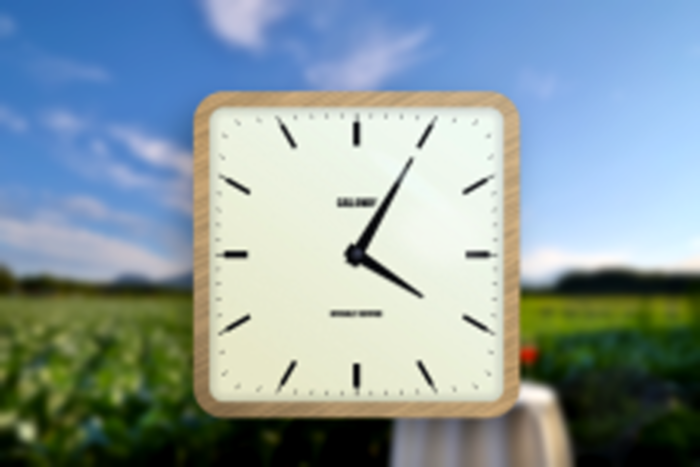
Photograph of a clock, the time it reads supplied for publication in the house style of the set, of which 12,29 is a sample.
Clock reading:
4,05
